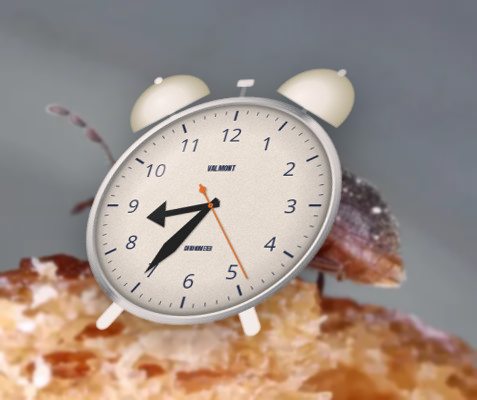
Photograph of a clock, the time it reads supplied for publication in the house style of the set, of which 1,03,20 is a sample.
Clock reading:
8,35,24
